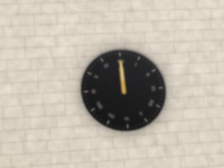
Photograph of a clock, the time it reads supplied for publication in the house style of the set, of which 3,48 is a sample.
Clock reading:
12,00
